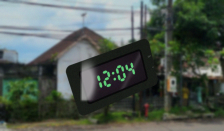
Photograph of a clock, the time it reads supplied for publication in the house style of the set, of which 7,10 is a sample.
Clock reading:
12,04
